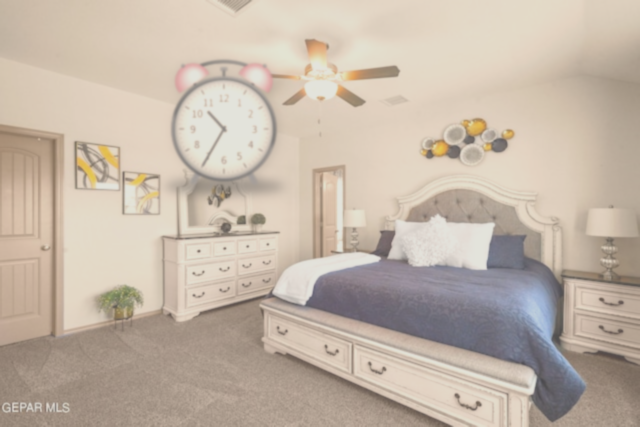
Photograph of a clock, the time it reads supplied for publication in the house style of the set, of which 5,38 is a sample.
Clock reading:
10,35
